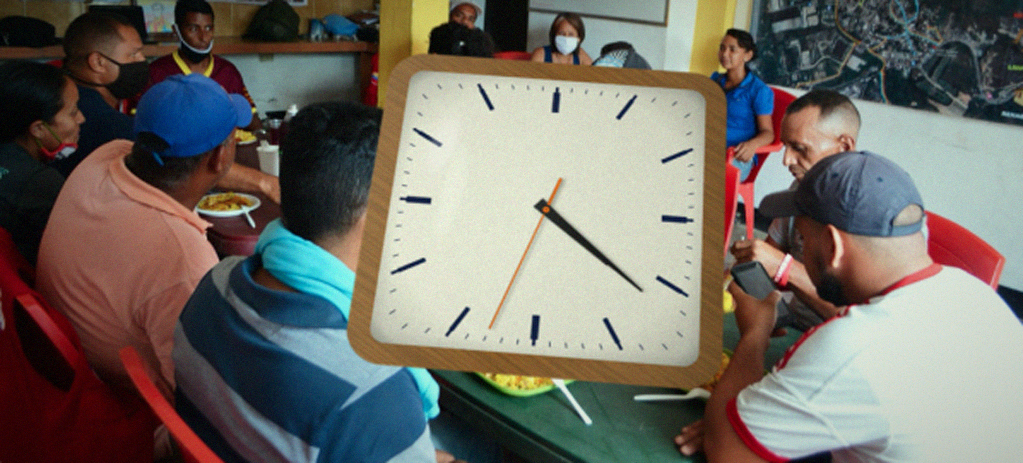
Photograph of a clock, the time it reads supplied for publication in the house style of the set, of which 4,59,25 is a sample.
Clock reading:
4,21,33
